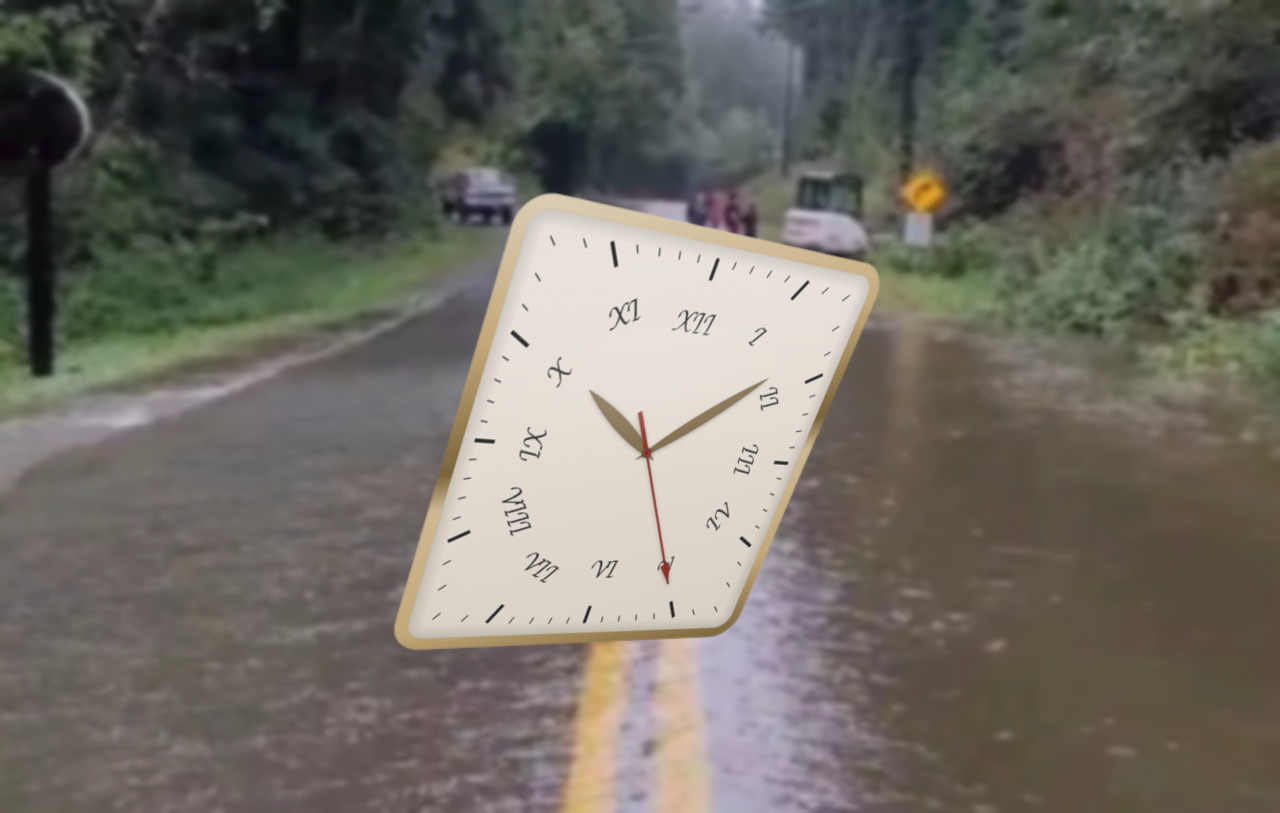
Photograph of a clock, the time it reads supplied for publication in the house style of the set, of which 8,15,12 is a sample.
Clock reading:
10,08,25
